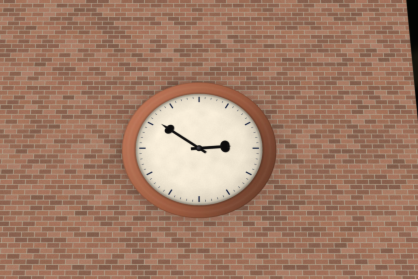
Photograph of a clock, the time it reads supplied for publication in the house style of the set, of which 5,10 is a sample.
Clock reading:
2,51
